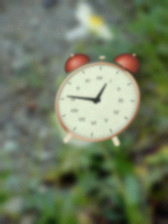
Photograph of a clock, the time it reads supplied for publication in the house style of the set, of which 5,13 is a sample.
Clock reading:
12,46
